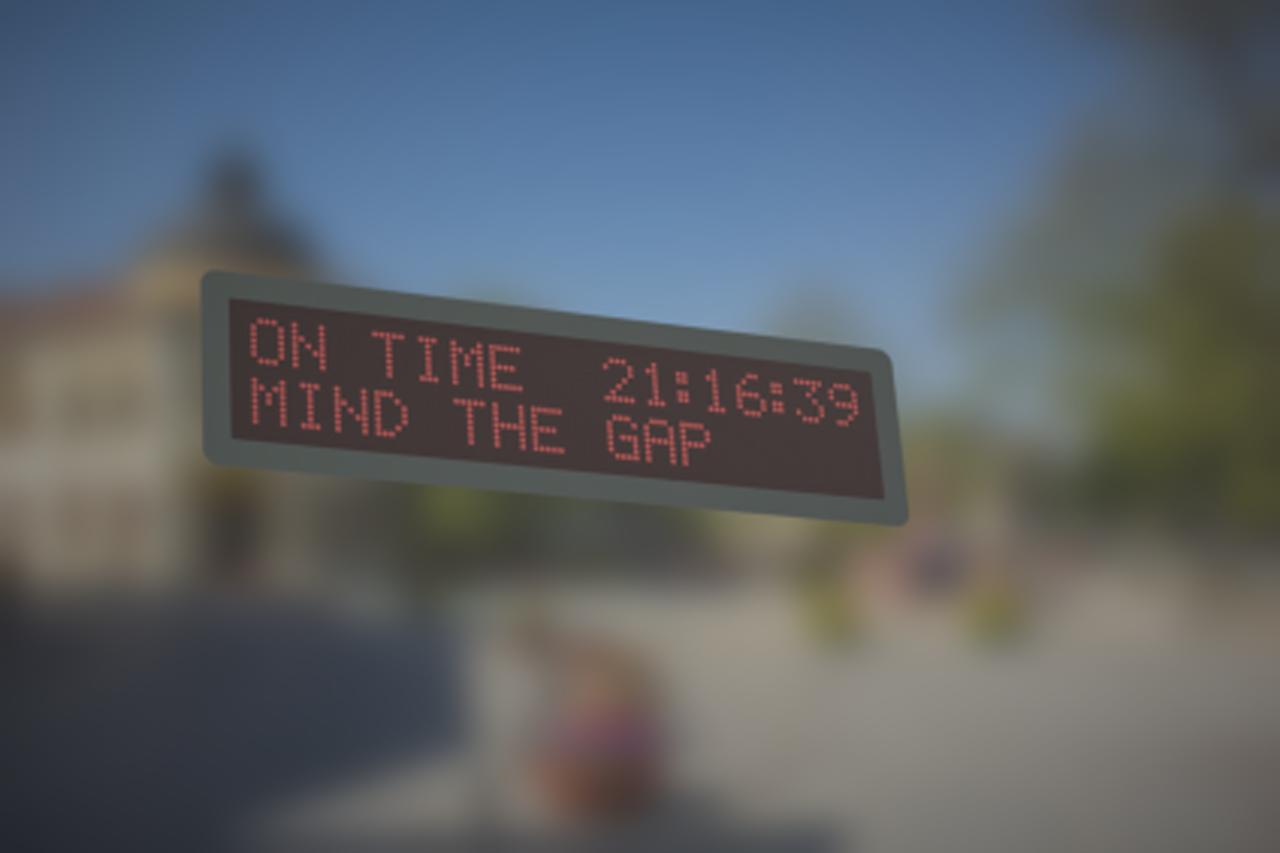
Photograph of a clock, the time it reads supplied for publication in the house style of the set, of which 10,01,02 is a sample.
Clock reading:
21,16,39
